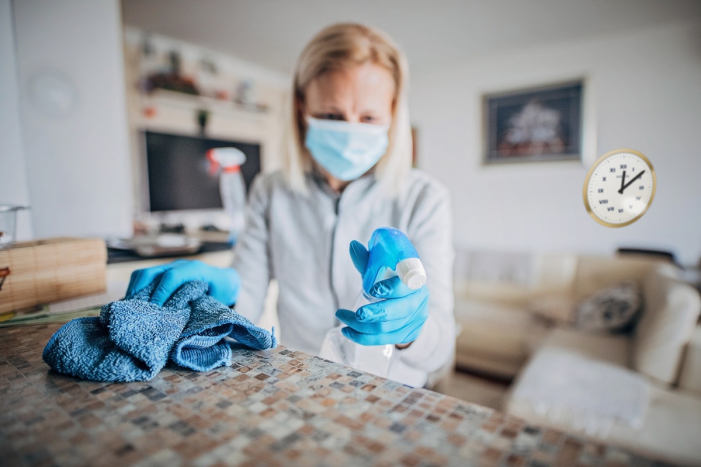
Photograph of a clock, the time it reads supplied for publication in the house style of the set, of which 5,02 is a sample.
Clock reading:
12,09
